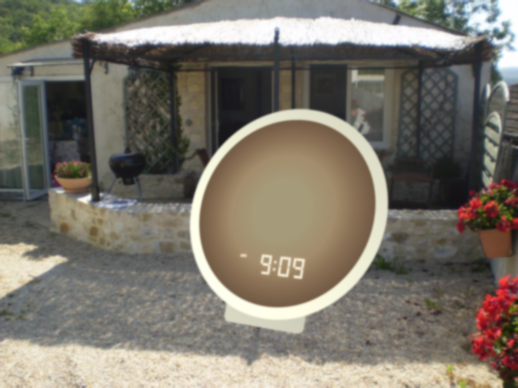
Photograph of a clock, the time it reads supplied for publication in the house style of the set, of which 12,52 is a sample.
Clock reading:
9,09
